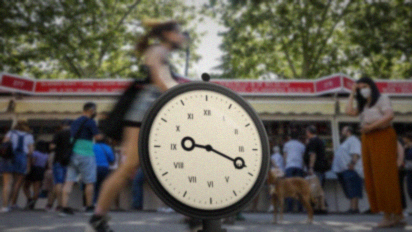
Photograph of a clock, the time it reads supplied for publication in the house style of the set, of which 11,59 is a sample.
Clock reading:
9,19
